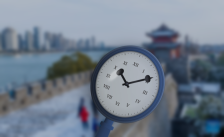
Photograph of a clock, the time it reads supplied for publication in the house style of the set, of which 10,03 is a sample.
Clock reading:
10,09
